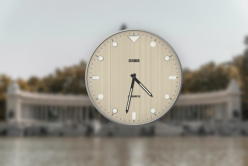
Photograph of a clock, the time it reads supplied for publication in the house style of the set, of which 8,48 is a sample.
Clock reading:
4,32
